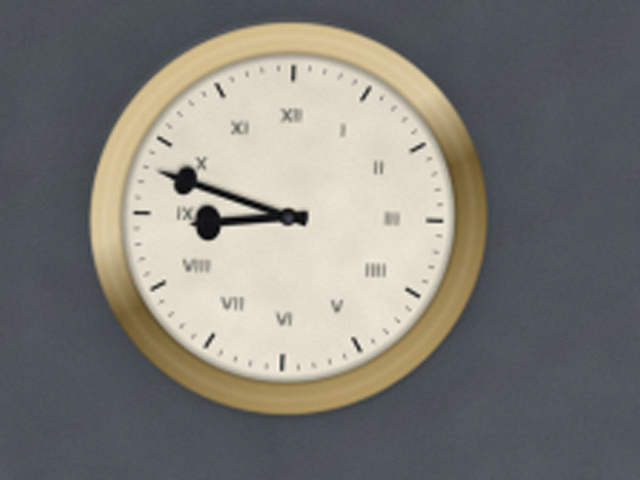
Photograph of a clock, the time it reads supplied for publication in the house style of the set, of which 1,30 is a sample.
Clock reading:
8,48
